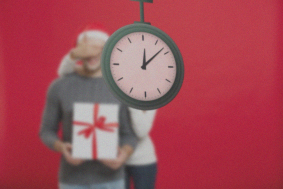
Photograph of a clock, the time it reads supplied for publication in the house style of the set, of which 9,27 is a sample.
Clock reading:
12,08
